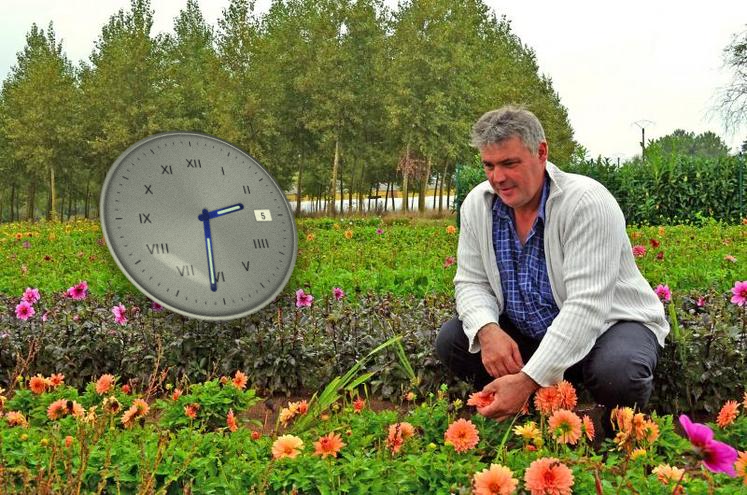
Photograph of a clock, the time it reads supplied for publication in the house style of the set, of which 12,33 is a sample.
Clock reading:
2,31
